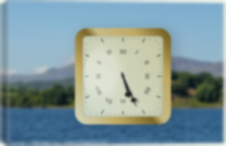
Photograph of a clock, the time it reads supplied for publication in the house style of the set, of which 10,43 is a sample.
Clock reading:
5,26
